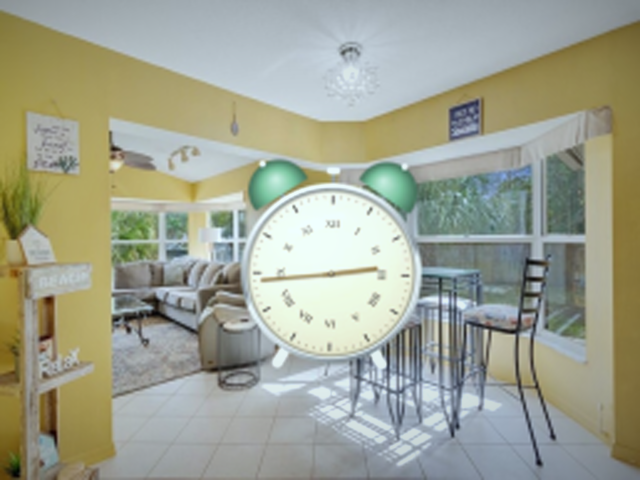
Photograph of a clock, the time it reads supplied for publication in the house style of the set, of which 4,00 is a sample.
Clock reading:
2,44
